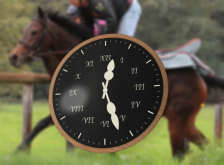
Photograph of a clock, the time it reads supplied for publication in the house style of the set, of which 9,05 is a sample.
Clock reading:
12,27
